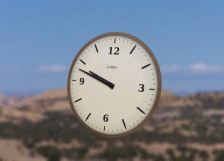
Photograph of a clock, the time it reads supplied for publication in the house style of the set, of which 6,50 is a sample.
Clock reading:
9,48
